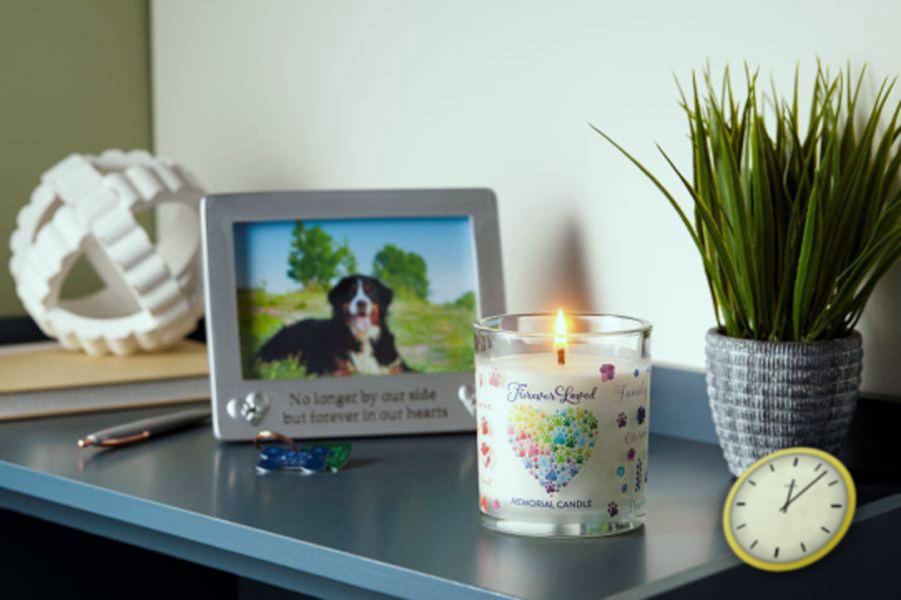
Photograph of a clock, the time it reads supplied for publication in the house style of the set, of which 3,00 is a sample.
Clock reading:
12,07
